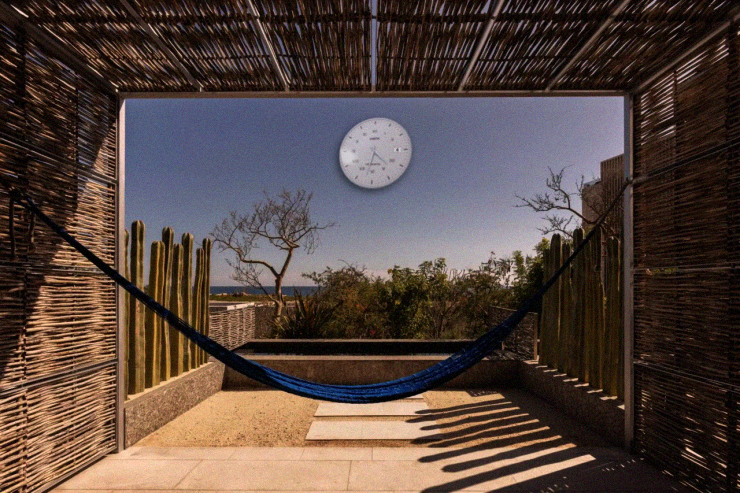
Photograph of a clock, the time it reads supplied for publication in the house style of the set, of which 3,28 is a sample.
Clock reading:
4,32
